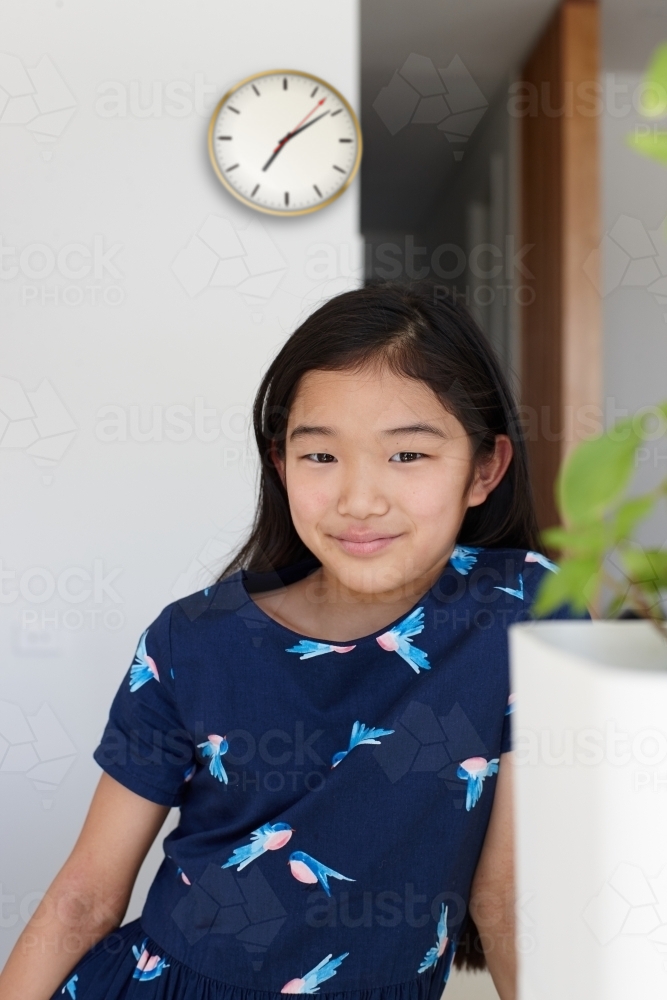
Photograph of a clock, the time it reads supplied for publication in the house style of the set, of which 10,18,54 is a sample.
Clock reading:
7,09,07
